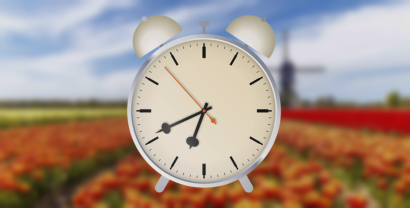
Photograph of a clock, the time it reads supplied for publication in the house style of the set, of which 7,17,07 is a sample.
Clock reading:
6,40,53
